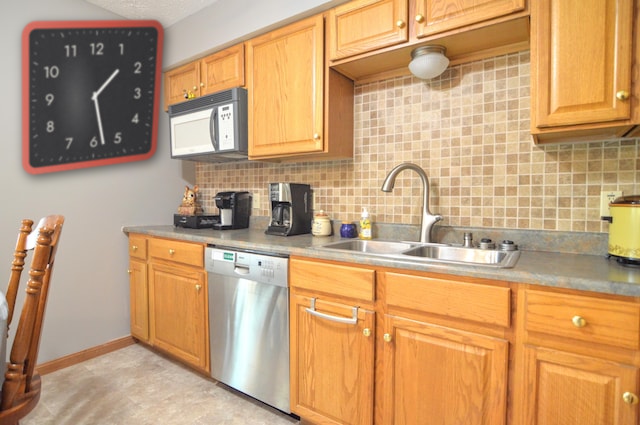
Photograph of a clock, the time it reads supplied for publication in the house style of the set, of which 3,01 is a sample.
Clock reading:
1,28
